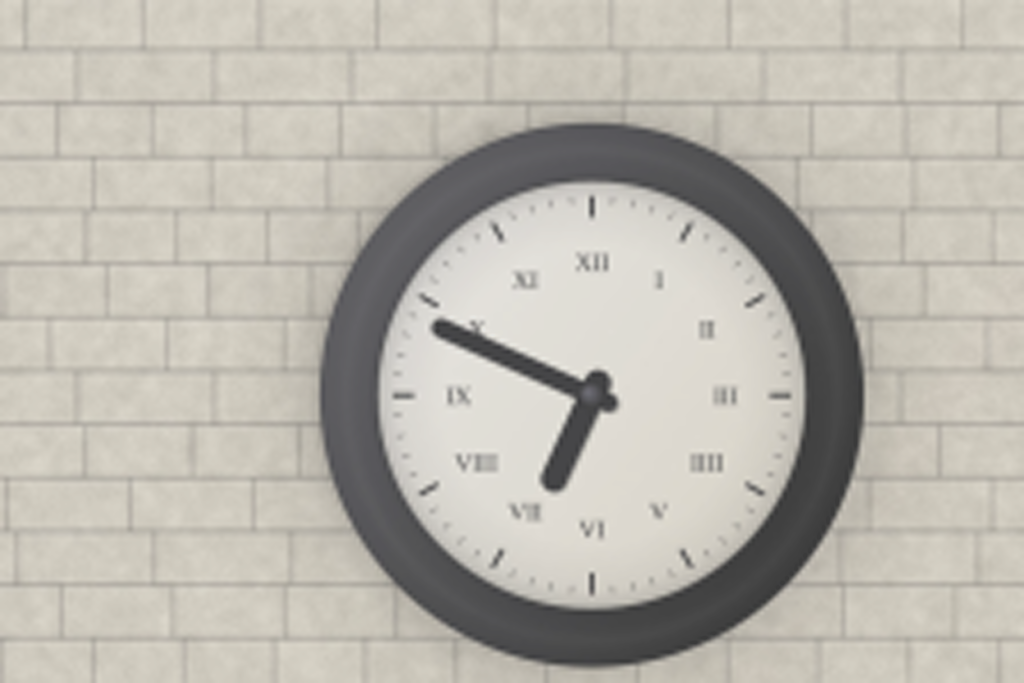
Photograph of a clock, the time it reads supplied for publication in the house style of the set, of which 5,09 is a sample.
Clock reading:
6,49
